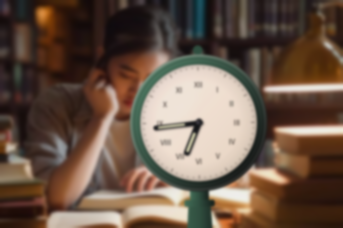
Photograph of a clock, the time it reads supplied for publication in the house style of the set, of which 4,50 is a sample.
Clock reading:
6,44
